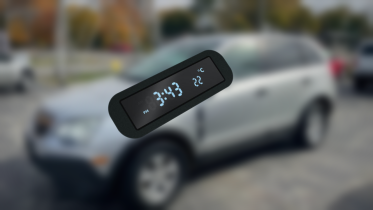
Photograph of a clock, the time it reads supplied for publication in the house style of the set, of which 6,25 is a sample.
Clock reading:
3,43
